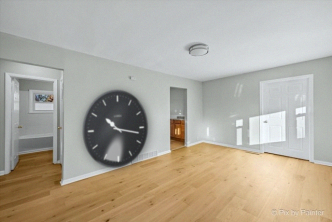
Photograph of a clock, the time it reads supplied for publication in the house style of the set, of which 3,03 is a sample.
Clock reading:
10,17
